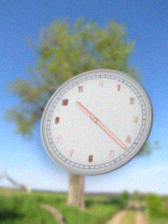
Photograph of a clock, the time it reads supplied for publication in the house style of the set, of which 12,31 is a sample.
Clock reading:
10,22
